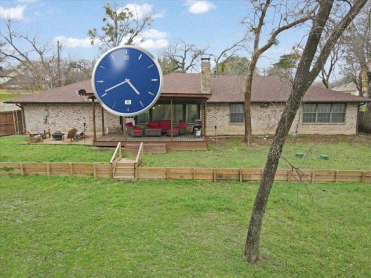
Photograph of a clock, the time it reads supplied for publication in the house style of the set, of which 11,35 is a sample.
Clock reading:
4,41
